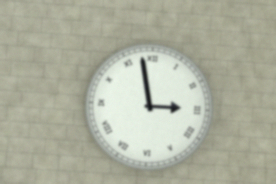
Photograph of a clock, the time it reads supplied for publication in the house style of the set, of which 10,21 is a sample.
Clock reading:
2,58
